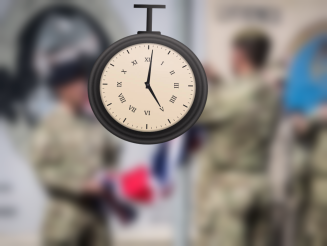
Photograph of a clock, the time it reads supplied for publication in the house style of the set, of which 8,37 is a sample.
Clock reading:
5,01
